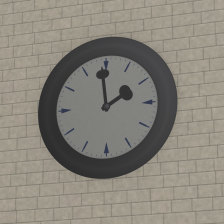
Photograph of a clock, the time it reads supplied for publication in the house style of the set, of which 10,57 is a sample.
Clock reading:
1,59
